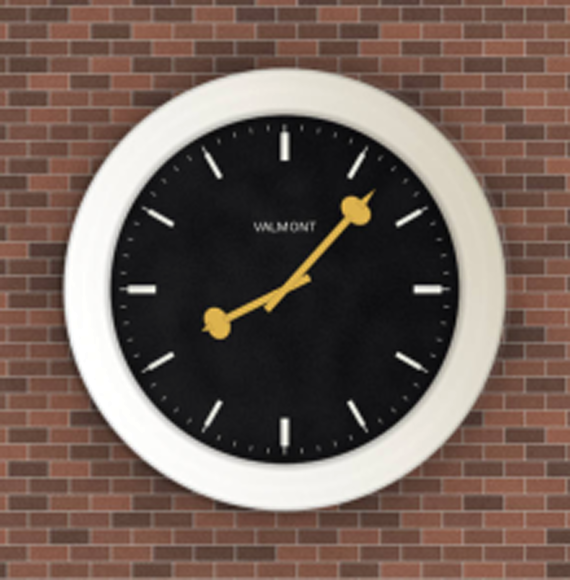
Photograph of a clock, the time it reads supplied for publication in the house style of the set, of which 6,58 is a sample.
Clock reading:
8,07
